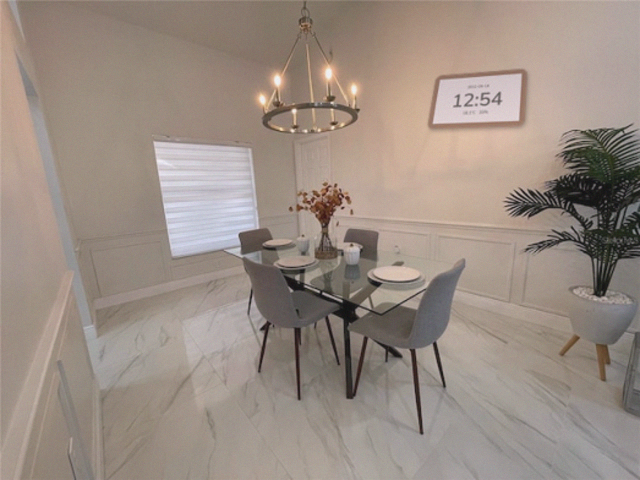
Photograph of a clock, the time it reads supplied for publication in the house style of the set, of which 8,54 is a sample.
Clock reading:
12,54
